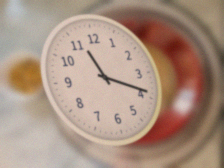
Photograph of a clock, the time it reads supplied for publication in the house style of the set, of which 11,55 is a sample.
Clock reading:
11,19
